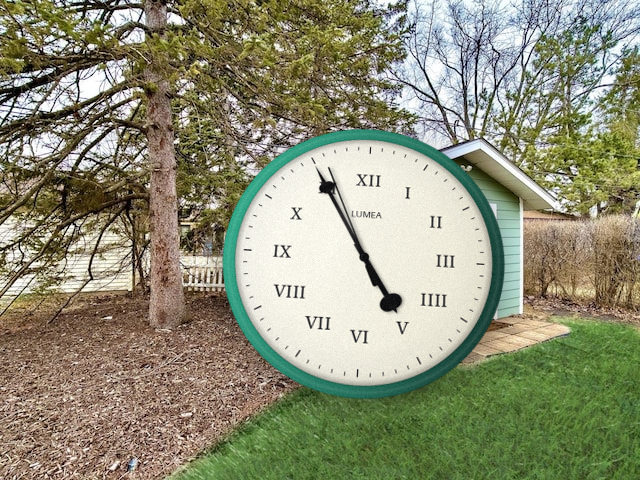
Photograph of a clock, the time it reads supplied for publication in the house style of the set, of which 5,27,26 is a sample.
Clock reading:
4,54,56
